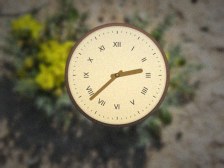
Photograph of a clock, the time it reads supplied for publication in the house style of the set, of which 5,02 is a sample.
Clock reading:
2,38
